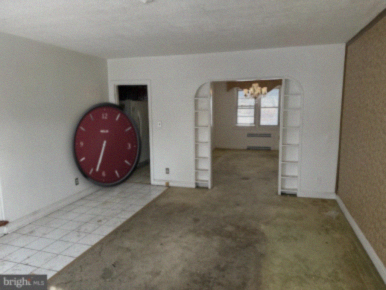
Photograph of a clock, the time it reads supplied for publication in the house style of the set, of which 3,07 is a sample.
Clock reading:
6,33
